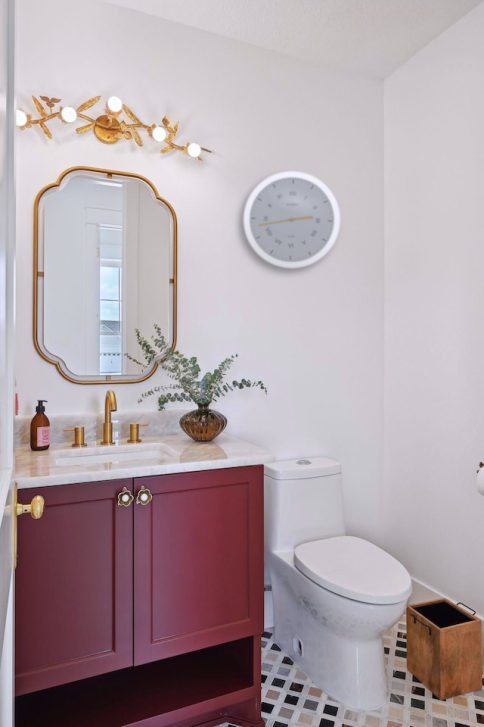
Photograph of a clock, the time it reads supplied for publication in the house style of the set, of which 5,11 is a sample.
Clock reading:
2,43
